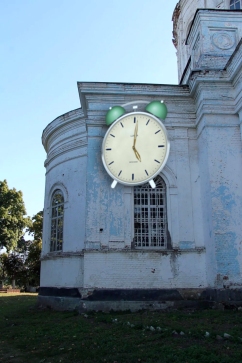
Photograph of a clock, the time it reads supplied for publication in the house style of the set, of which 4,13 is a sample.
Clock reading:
5,01
